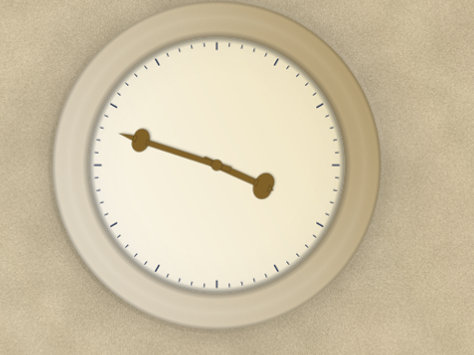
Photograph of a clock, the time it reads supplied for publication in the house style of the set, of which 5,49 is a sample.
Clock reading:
3,48
